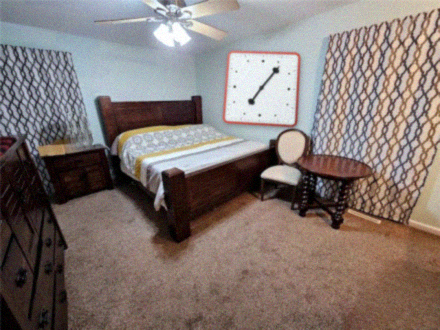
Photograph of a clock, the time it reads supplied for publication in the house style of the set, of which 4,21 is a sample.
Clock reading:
7,06
